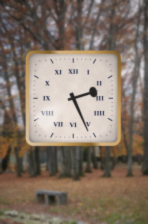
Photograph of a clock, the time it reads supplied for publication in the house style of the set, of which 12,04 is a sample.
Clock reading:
2,26
